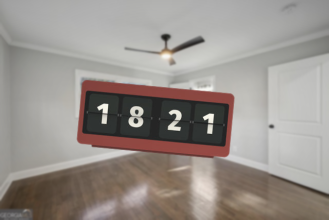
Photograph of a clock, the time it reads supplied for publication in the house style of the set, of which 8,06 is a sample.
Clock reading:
18,21
